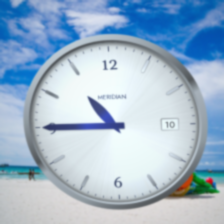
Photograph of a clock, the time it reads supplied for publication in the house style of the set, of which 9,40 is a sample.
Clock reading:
10,45
